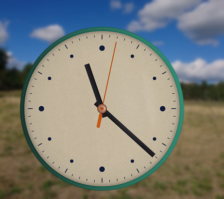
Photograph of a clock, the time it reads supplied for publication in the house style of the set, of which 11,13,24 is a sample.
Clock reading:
11,22,02
